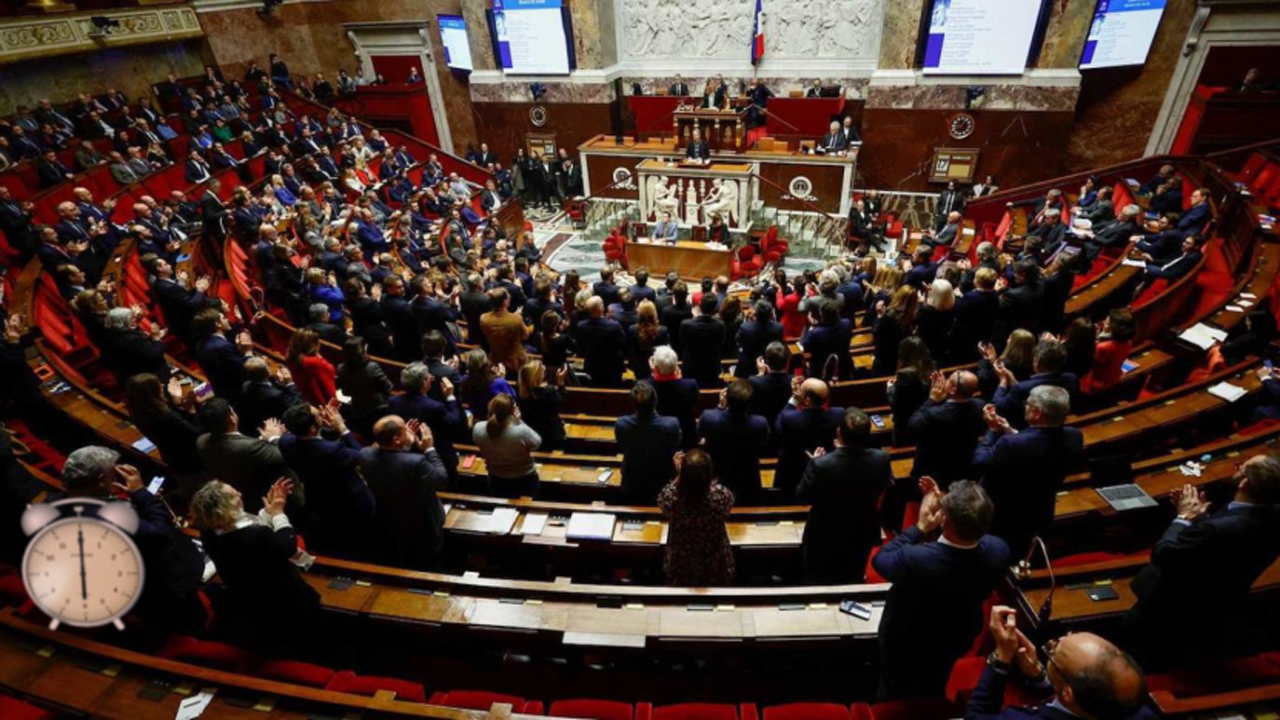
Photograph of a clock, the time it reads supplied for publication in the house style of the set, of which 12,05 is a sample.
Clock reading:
6,00
